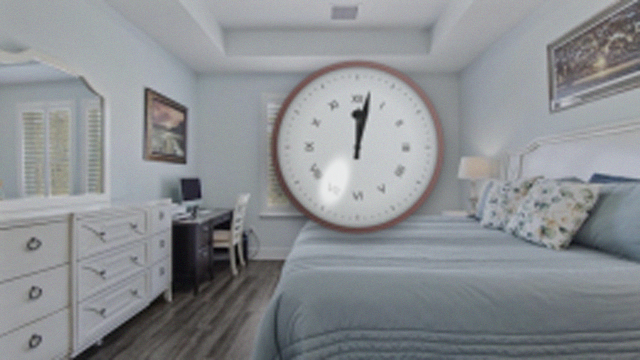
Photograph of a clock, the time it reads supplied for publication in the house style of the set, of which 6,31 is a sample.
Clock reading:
12,02
